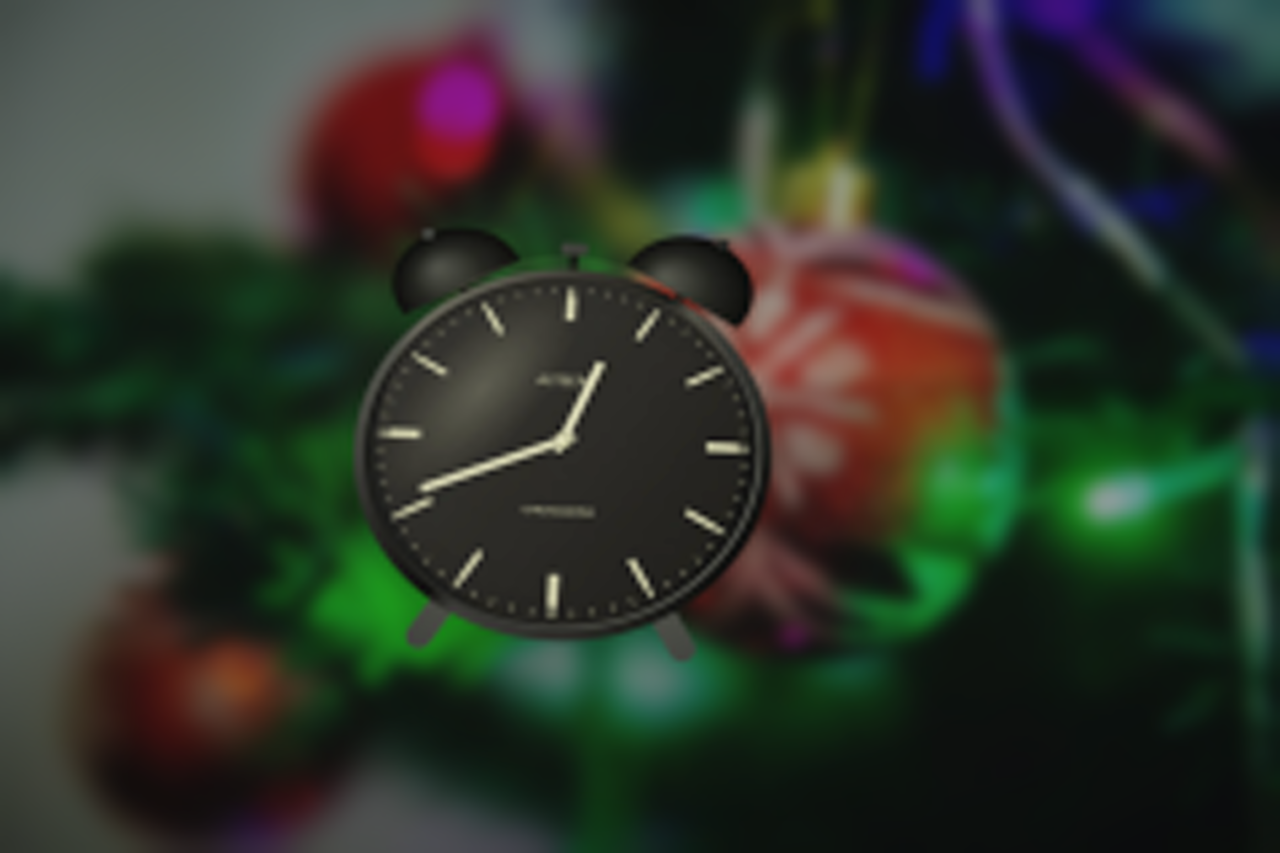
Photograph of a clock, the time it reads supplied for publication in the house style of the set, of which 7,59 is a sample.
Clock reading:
12,41
